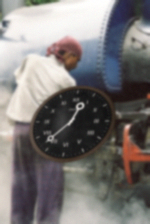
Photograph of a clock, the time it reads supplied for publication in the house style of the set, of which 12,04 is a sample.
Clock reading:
12,37
